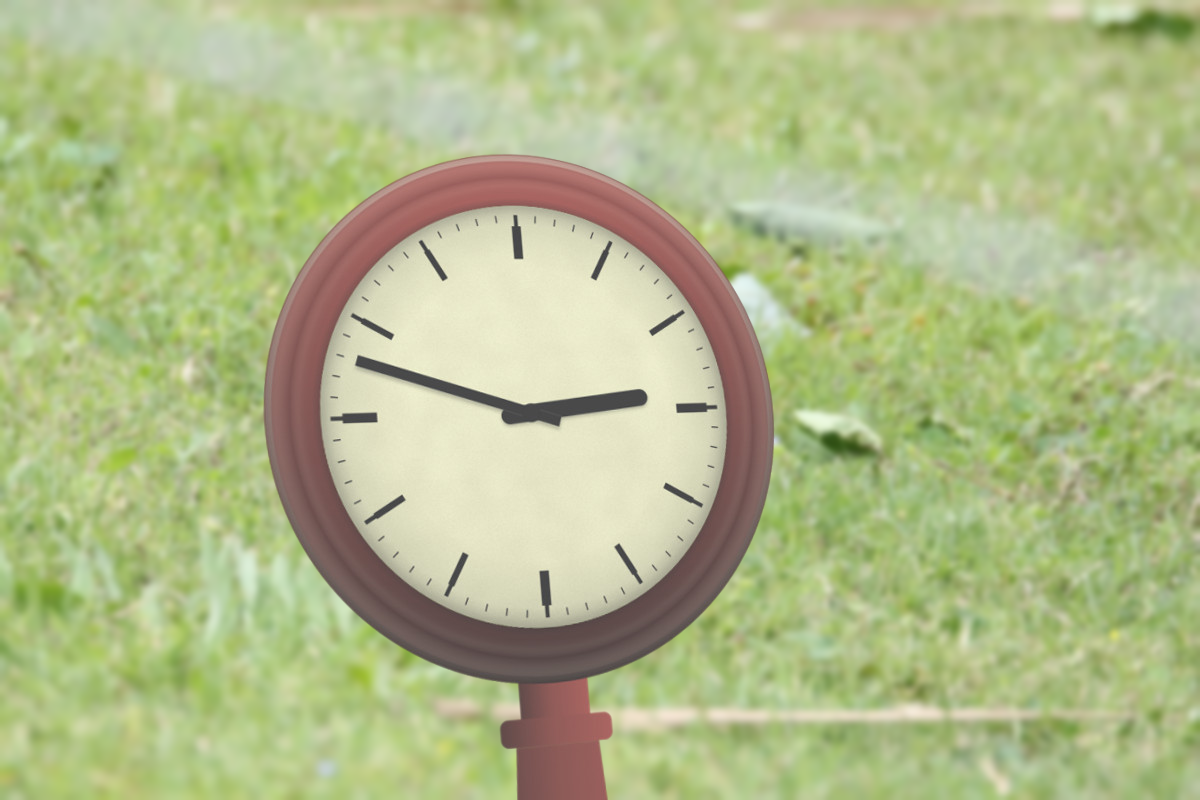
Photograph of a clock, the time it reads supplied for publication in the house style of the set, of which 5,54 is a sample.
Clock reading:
2,48
